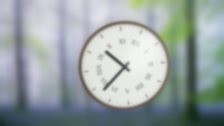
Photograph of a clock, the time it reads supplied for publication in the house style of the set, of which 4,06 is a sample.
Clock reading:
9,33
